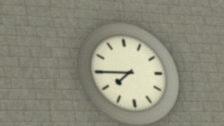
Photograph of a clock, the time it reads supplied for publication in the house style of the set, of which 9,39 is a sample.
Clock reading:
7,45
